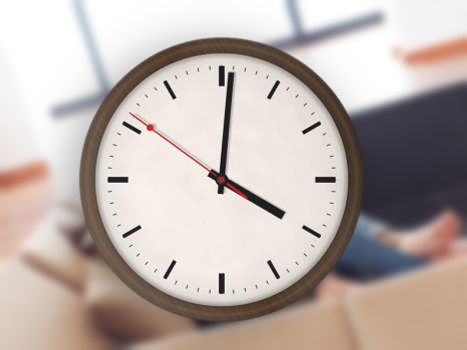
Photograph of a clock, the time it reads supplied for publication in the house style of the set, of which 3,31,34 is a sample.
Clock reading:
4,00,51
